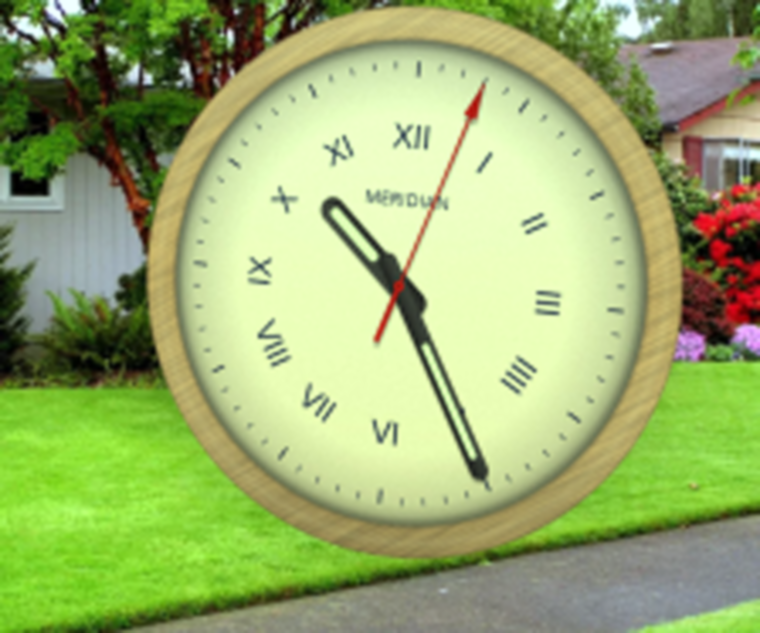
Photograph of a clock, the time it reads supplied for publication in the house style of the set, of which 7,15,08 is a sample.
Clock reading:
10,25,03
